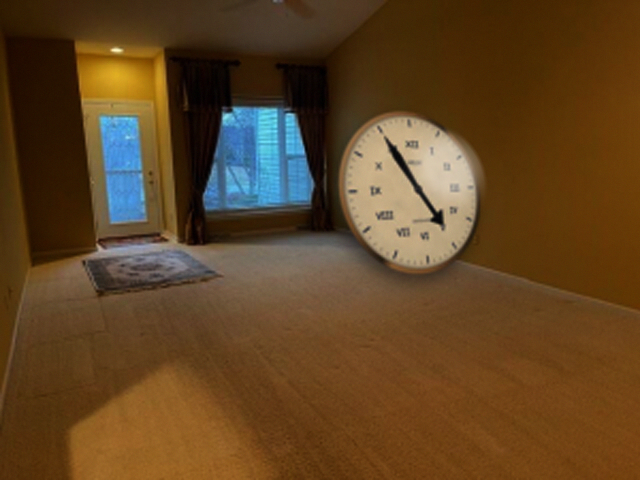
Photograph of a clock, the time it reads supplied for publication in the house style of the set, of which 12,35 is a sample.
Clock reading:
4,55
